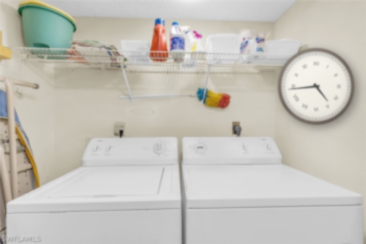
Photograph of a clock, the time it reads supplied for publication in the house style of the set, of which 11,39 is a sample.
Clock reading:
4,44
